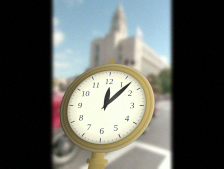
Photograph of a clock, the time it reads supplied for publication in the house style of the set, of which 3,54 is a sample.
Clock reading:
12,07
